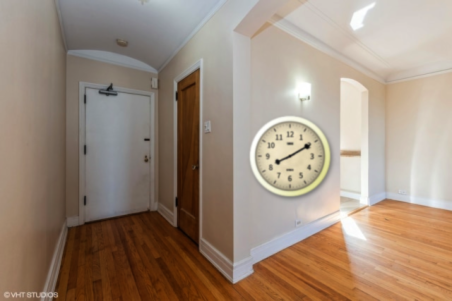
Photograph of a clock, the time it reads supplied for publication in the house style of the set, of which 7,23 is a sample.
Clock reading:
8,10
